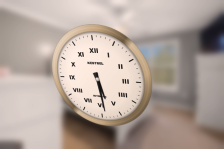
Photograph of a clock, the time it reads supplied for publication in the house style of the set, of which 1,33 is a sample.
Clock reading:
5,29
